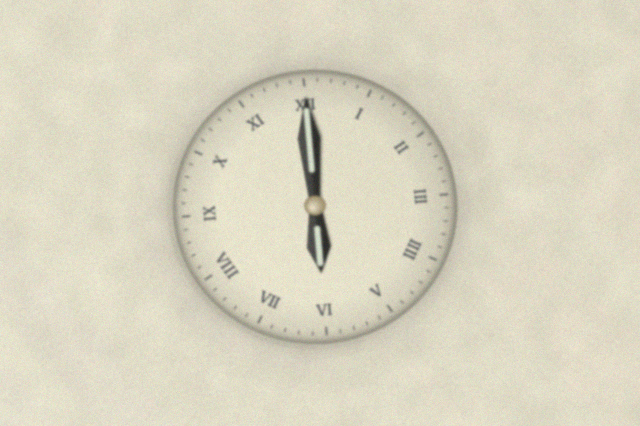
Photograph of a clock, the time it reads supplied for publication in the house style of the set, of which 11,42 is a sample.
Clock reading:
6,00
